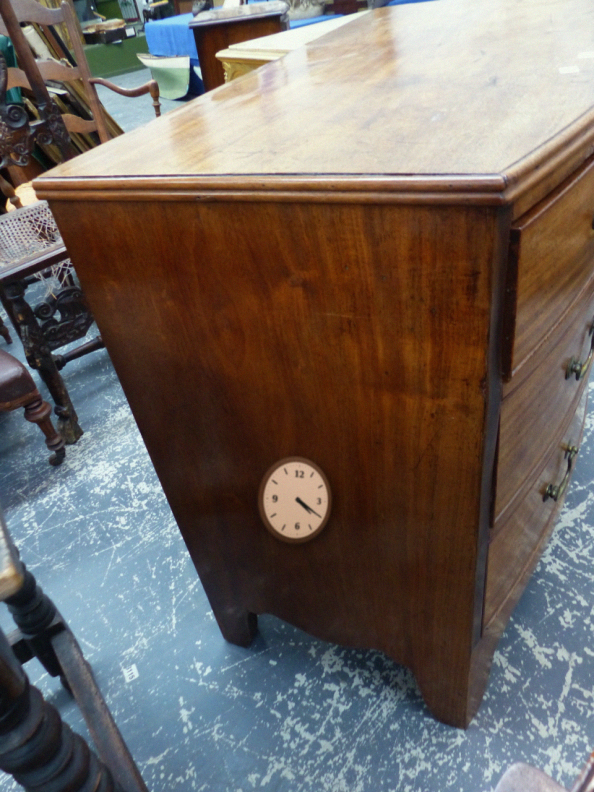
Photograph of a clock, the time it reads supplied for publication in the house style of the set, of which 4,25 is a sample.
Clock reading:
4,20
